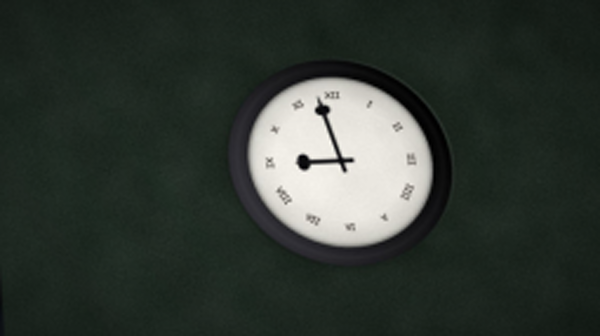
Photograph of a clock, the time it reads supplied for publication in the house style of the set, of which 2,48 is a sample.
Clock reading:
8,58
